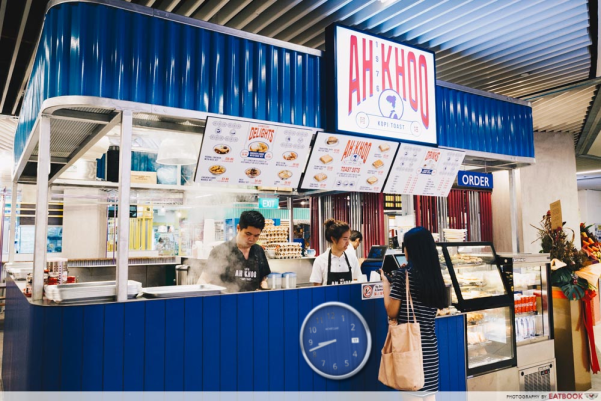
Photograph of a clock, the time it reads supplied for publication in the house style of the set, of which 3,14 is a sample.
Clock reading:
8,42
